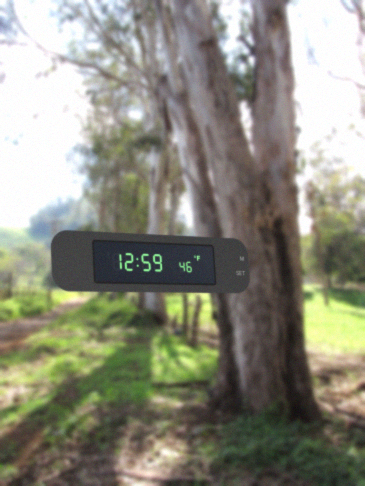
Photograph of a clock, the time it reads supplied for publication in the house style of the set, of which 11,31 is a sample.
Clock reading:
12,59
